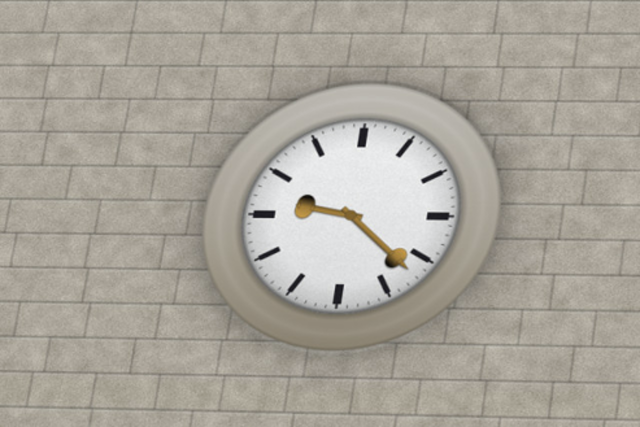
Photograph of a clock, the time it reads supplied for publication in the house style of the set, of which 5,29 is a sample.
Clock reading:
9,22
